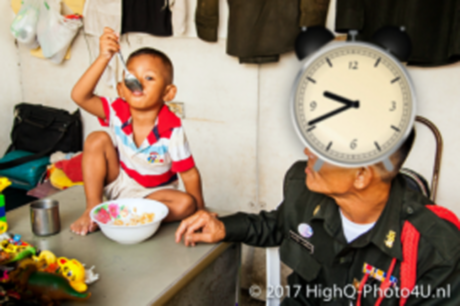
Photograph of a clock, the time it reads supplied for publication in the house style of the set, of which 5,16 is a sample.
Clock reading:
9,41
